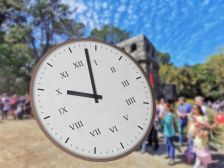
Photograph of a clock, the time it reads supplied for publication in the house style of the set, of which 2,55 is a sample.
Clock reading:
10,03
